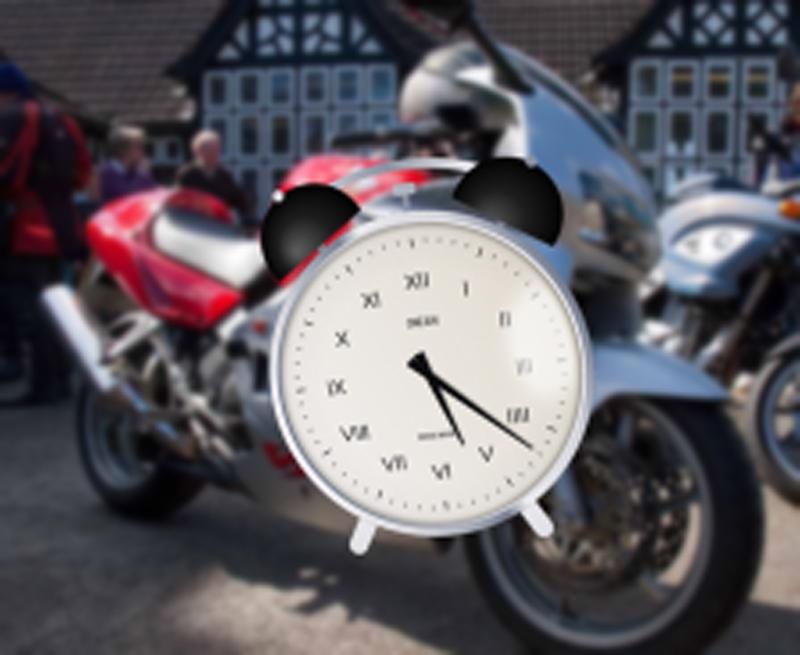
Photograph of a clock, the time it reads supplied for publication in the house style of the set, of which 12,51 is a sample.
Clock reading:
5,22
